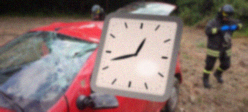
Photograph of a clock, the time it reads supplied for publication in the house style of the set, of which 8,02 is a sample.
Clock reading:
12,42
